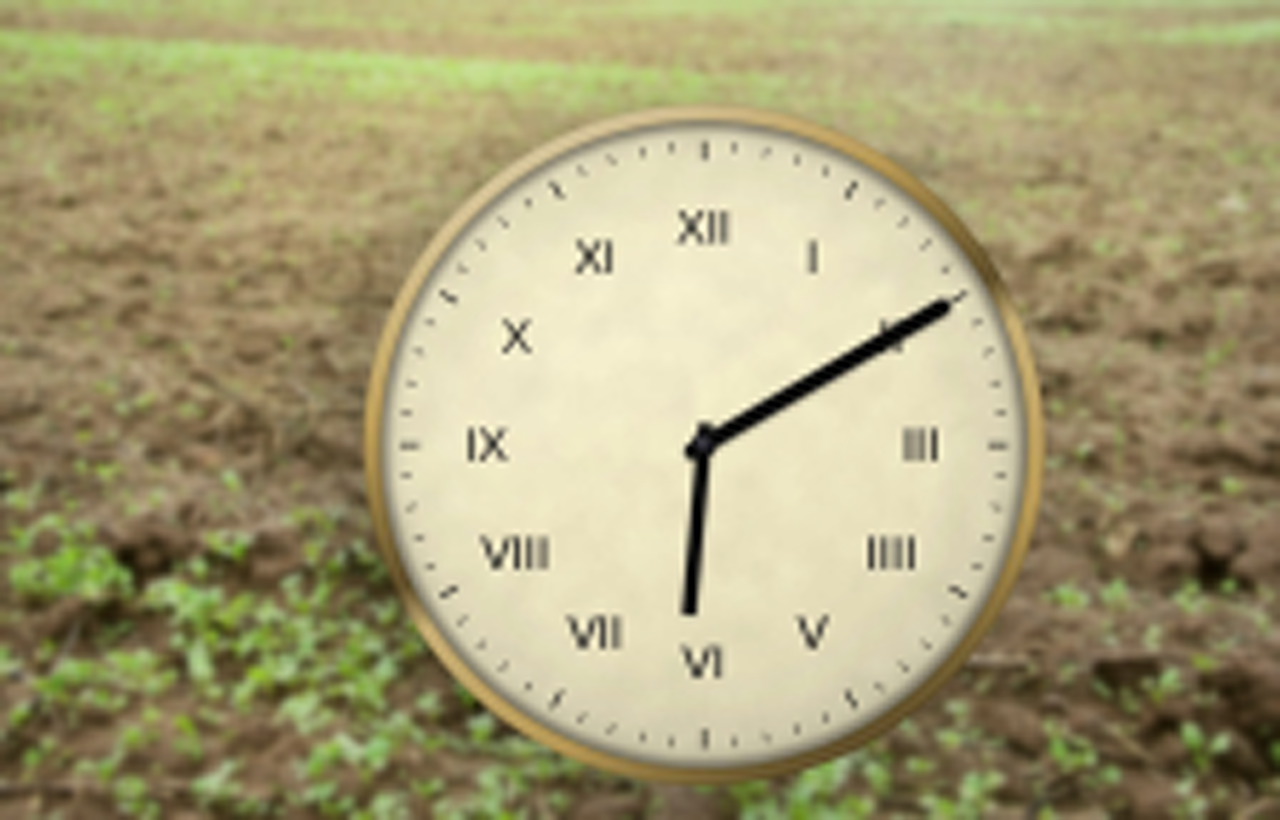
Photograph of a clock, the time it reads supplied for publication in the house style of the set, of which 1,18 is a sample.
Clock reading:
6,10
